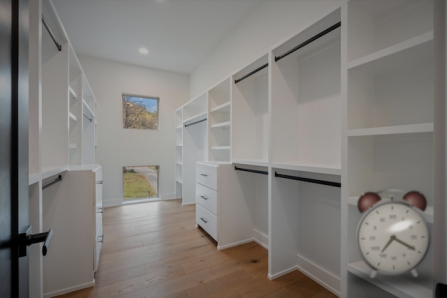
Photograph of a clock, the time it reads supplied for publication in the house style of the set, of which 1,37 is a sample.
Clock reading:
7,20
